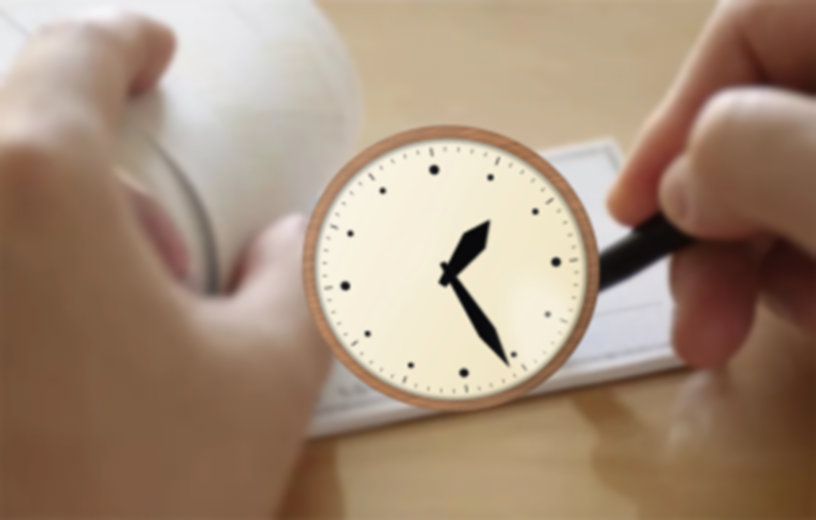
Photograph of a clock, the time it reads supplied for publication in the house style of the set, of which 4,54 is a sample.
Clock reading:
1,26
